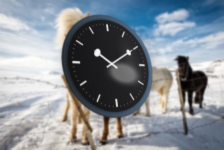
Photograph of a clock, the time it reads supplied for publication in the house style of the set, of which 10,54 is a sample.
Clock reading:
10,10
